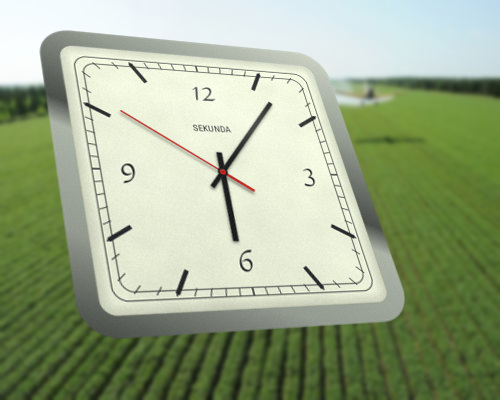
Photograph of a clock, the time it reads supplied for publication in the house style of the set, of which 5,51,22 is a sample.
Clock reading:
6,06,51
